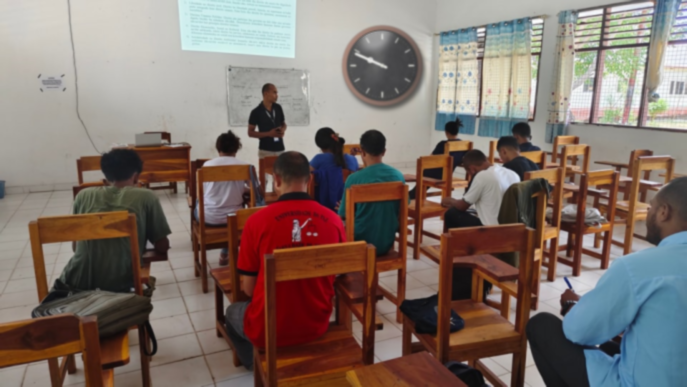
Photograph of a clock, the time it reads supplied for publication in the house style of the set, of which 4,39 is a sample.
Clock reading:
9,49
